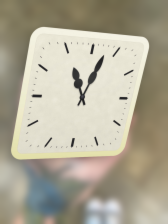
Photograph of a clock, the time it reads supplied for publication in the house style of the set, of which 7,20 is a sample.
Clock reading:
11,03
